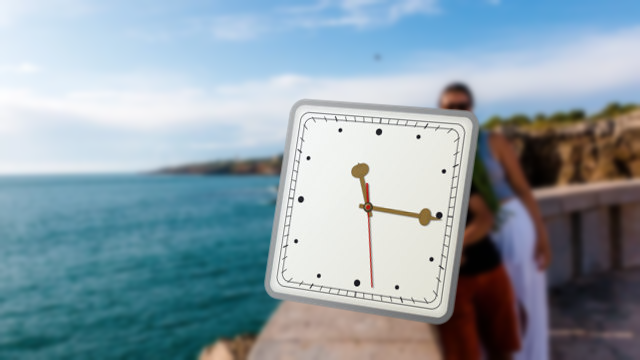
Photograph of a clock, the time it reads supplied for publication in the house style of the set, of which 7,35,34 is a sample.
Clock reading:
11,15,28
